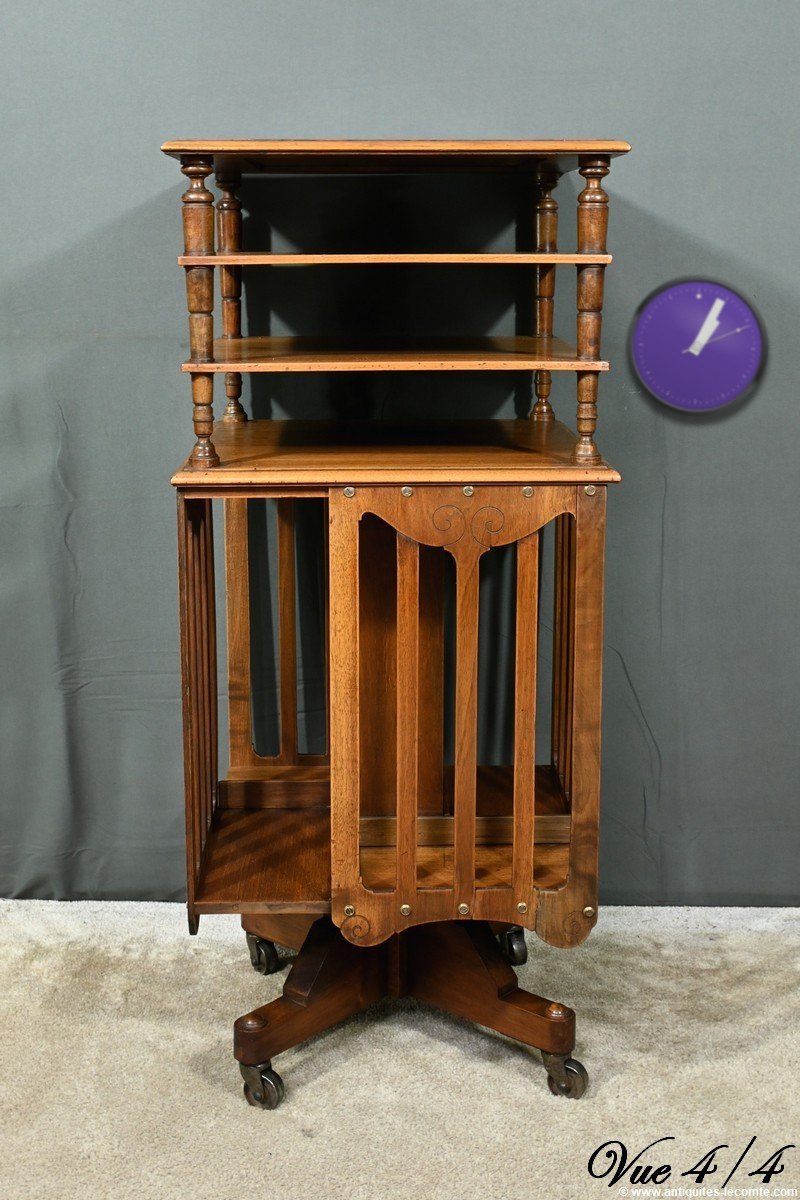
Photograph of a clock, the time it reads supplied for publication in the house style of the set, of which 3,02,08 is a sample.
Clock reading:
1,04,11
